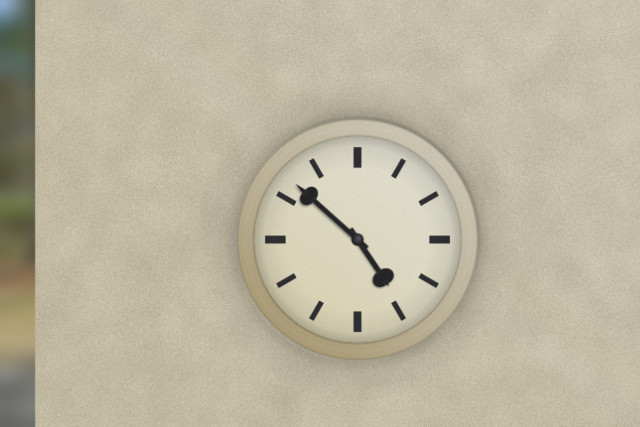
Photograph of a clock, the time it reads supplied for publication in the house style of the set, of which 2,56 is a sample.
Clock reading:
4,52
